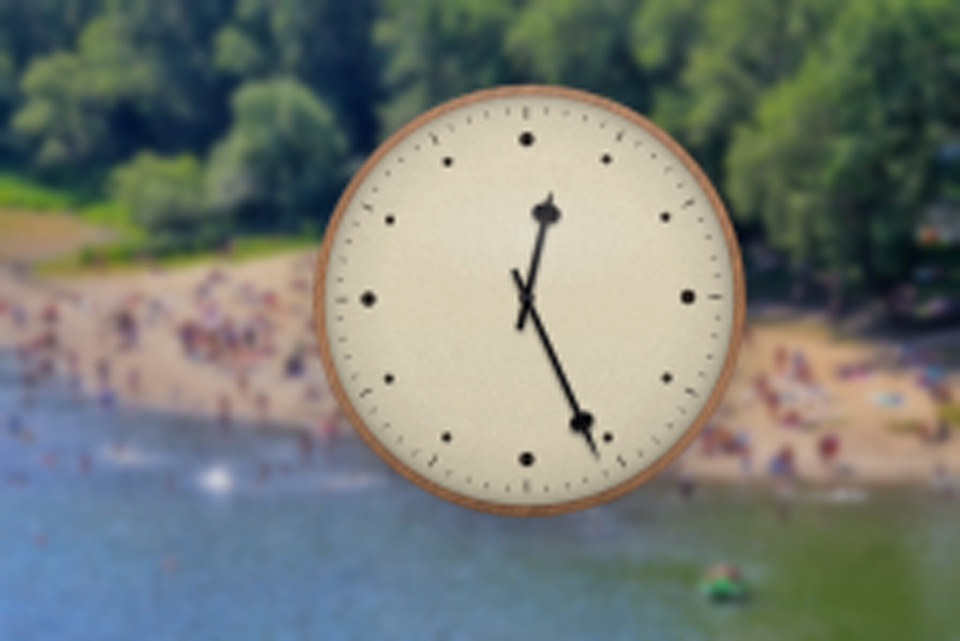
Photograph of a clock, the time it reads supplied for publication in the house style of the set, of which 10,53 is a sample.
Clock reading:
12,26
